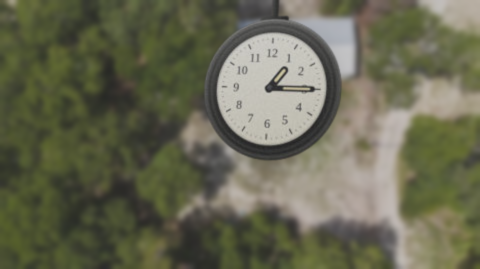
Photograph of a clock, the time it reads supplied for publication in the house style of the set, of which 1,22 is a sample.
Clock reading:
1,15
